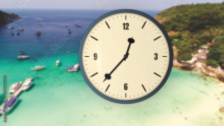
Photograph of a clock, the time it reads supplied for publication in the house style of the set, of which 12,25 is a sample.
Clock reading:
12,37
